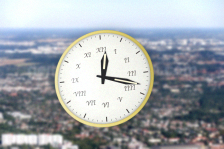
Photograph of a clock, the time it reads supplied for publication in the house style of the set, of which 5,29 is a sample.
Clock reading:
12,18
